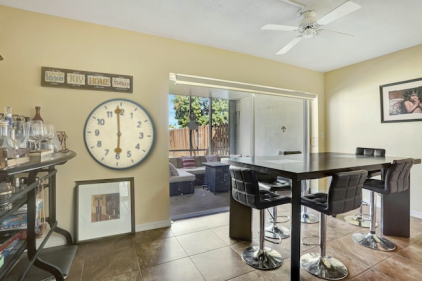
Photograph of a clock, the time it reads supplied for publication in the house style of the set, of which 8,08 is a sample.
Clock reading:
5,59
